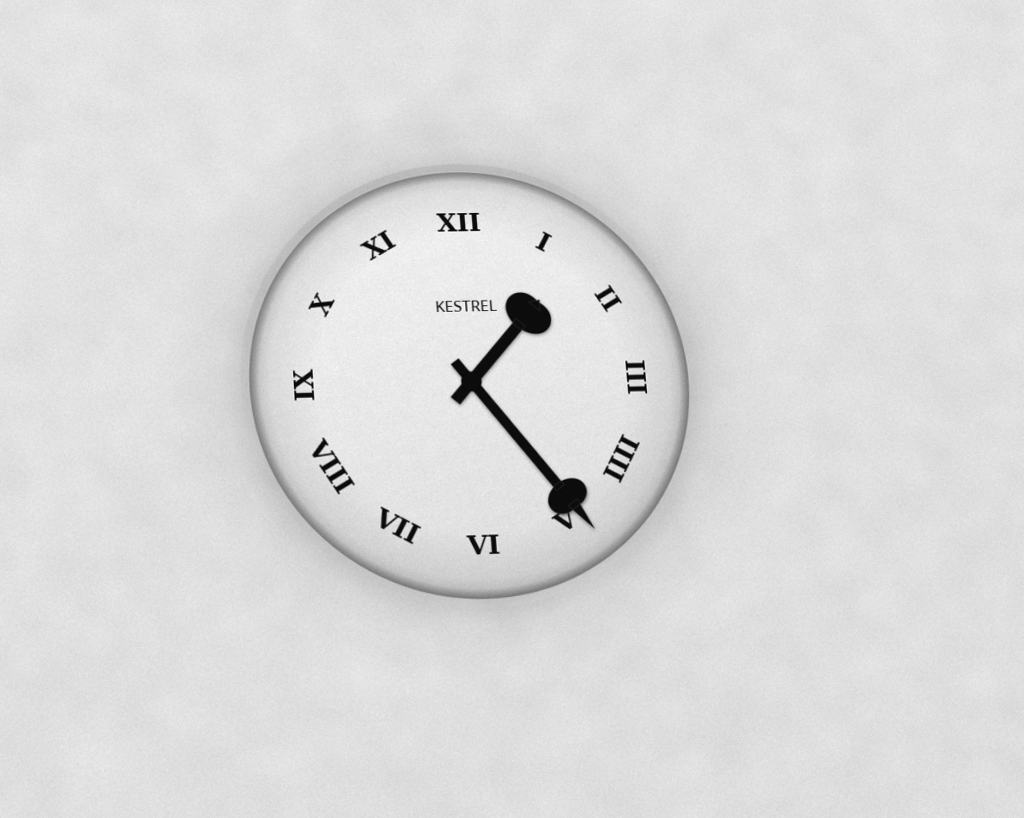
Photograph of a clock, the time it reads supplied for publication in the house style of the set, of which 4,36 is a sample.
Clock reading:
1,24
